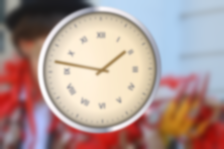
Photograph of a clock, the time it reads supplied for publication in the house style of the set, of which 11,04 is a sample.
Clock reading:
1,47
